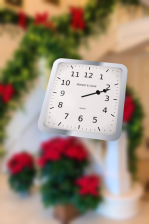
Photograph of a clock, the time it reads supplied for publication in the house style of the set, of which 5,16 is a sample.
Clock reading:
2,11
